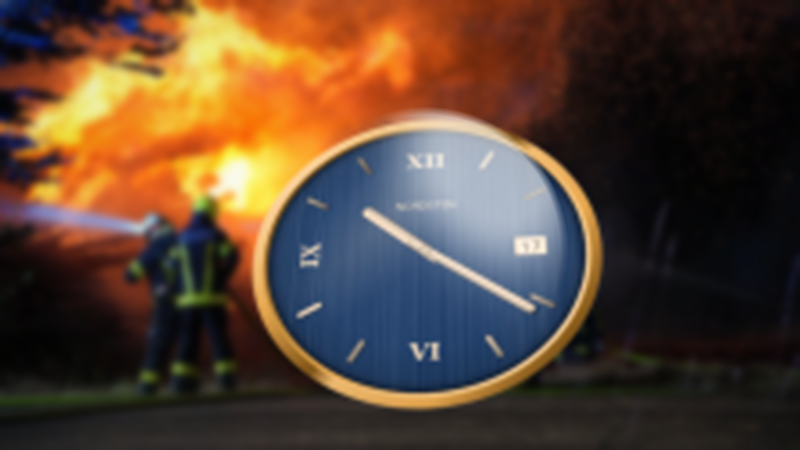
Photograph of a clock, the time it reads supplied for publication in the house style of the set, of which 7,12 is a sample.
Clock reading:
10,21
